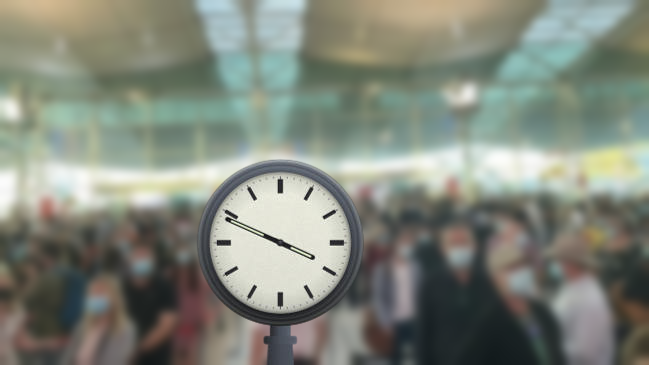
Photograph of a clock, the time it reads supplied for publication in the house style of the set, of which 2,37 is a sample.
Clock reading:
3,49
